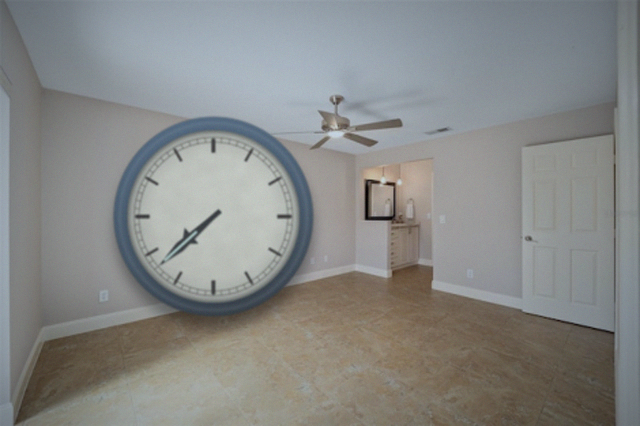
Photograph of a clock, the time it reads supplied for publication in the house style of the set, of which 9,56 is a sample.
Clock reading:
7,38
